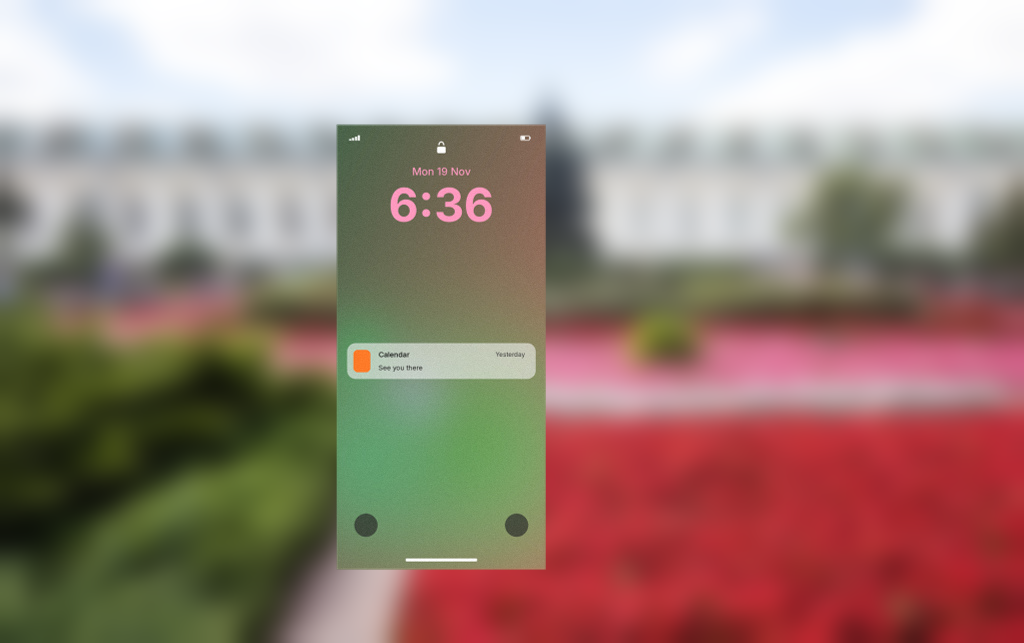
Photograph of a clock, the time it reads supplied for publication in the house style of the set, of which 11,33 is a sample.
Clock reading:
6,36
